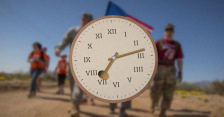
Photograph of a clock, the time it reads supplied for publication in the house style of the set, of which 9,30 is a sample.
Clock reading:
7,13
